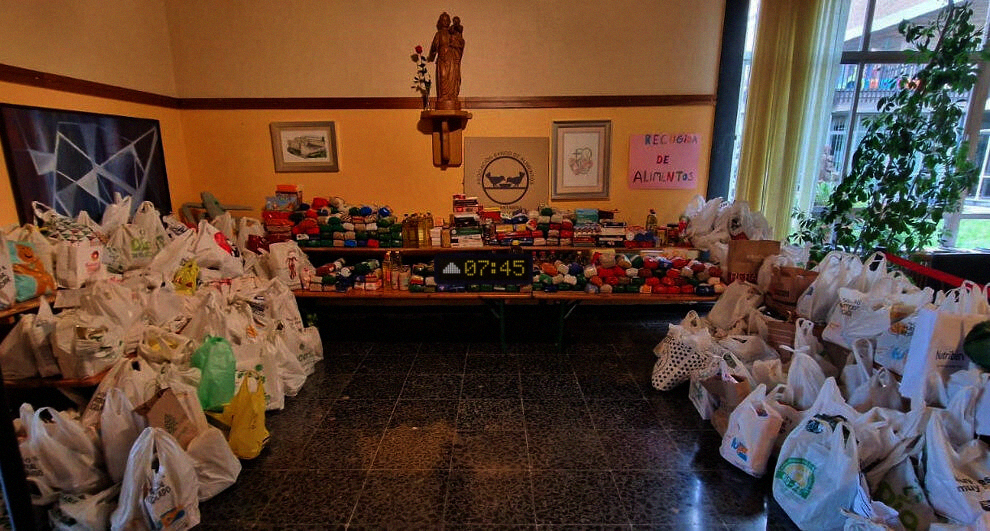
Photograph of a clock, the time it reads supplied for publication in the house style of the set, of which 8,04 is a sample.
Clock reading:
7,45
